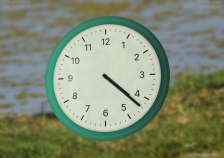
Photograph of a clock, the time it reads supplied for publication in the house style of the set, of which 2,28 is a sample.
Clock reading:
4,22
